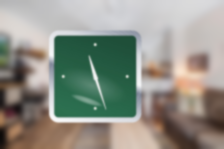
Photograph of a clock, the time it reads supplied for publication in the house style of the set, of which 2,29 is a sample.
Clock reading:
11,27
